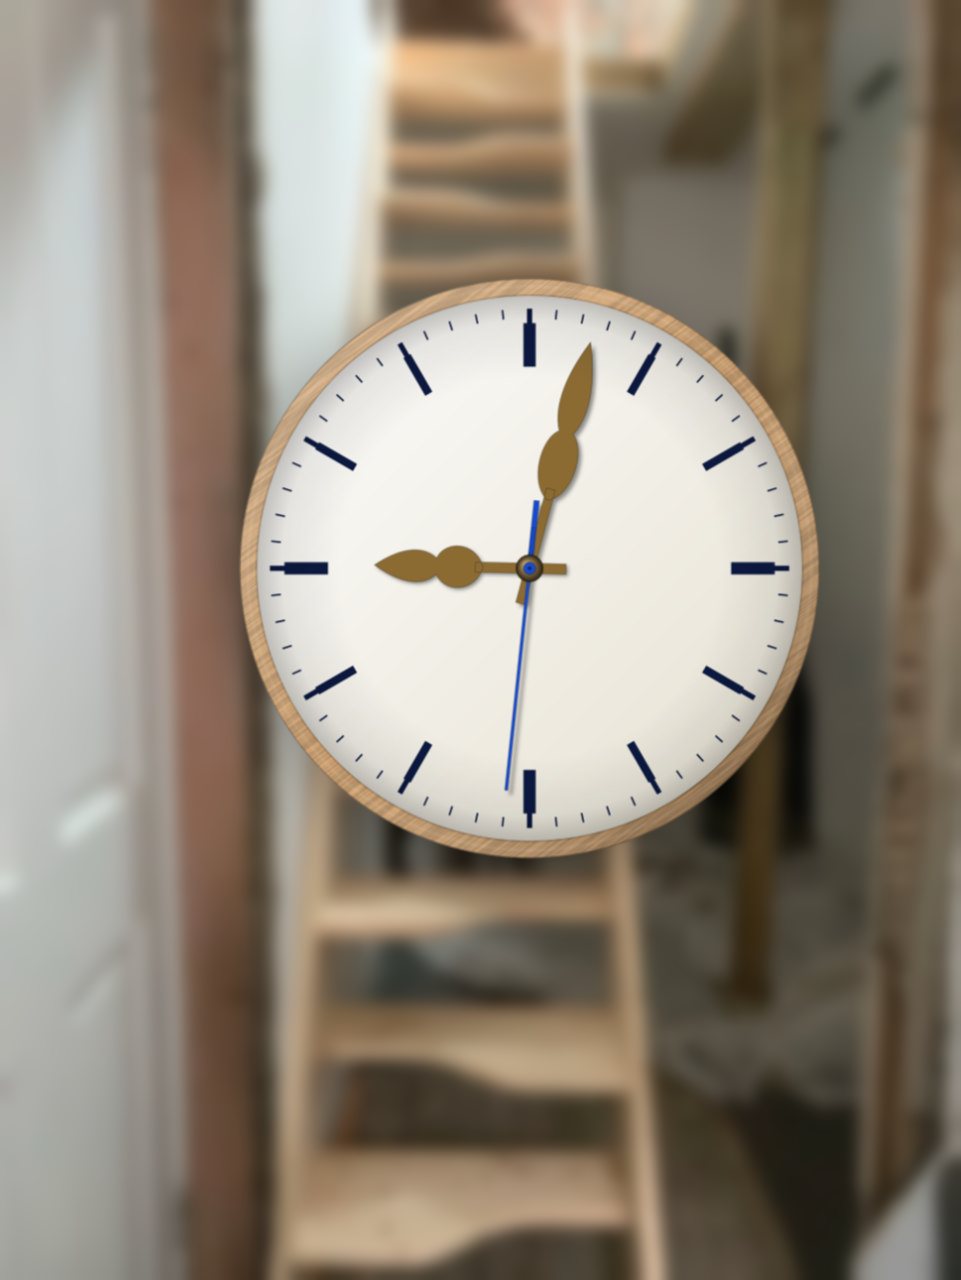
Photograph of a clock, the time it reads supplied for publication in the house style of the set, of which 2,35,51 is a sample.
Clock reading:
9,02,31
